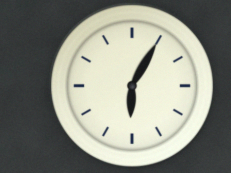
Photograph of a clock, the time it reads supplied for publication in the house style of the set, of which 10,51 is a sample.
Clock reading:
6,05
